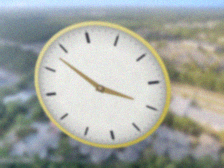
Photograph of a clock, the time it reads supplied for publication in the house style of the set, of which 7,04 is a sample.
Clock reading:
3,53
